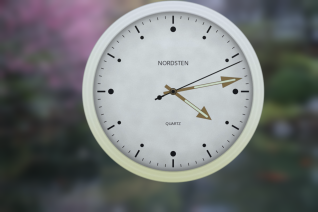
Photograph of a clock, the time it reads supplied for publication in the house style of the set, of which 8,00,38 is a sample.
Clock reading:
4,13,11
